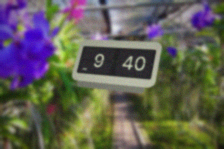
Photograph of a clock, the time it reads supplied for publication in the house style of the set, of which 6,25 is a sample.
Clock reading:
9,40
